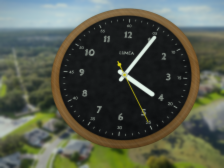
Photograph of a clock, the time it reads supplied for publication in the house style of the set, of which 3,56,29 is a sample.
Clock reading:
4,05,25
